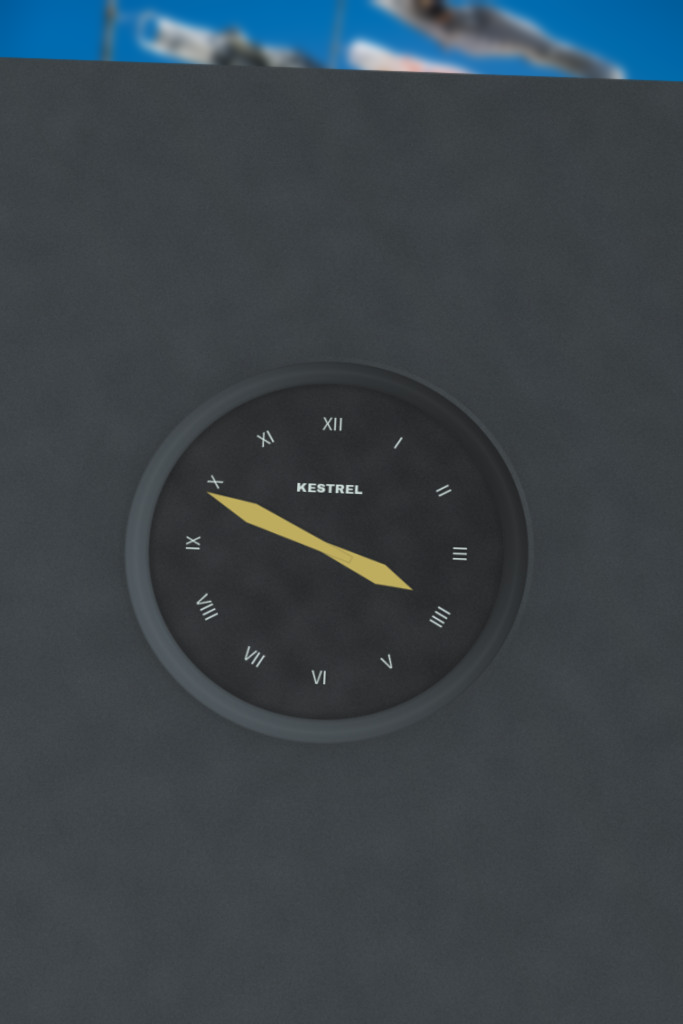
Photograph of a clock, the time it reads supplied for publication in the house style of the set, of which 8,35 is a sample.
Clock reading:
3,49
